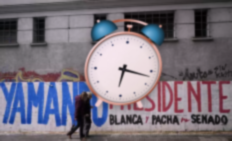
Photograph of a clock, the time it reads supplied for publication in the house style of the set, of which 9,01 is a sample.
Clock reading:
6,17
